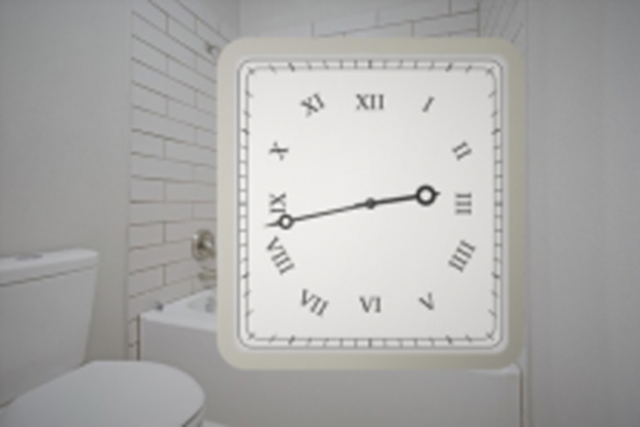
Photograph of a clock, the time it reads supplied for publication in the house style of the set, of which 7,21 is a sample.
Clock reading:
2,43
